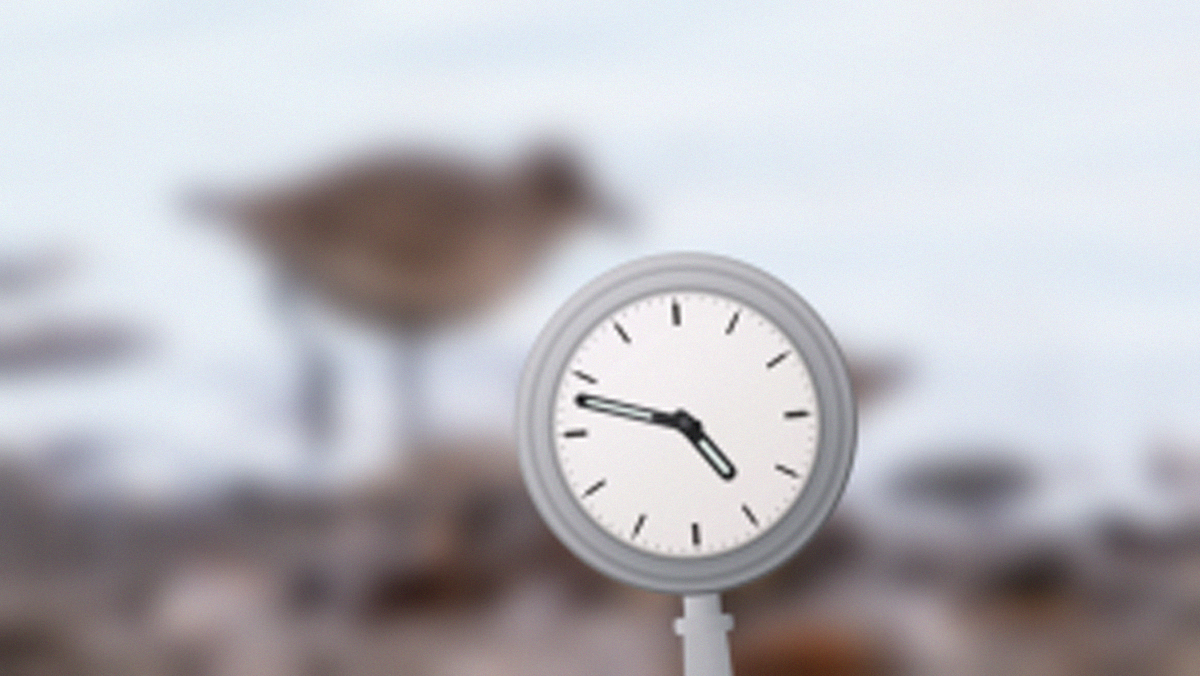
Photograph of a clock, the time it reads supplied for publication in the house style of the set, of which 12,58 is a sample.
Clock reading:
4,48
